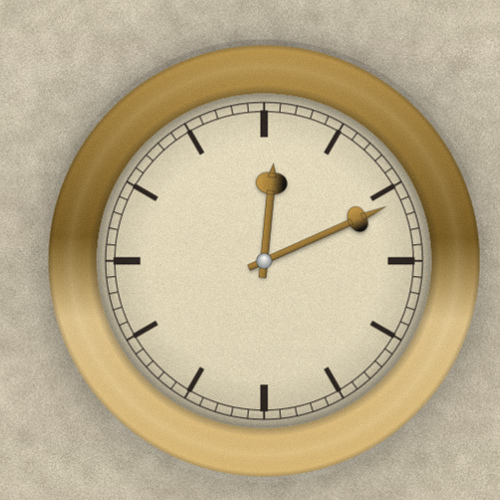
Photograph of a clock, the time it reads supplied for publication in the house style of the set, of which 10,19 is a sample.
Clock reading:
12,11
